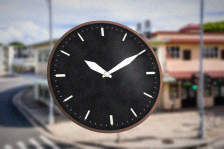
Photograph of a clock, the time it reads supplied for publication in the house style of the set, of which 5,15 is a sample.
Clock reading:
10,10
